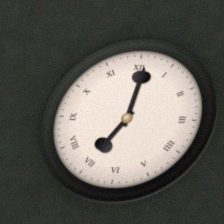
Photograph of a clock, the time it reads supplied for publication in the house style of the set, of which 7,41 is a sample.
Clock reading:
7,01
